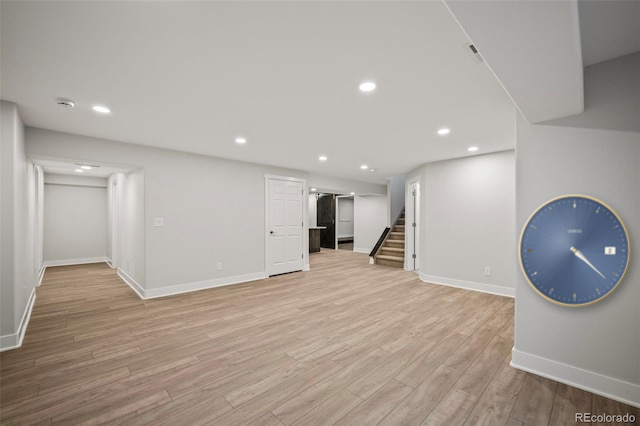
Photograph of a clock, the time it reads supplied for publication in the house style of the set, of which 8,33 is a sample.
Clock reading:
4,22
